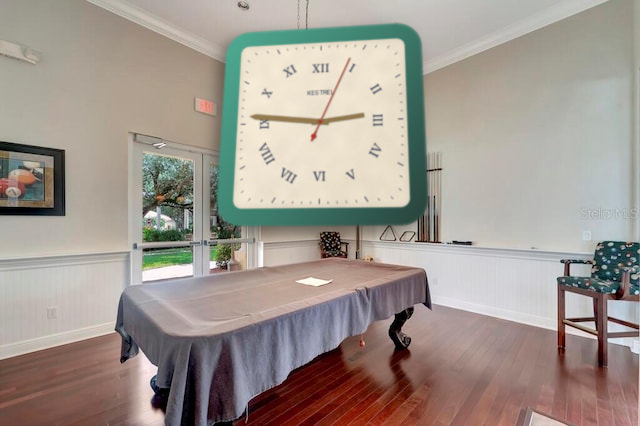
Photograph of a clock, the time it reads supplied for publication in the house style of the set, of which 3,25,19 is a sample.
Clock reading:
2,46,04
